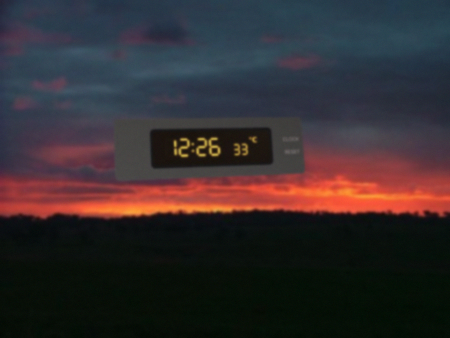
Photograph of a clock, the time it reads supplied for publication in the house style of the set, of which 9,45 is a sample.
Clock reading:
12,26
